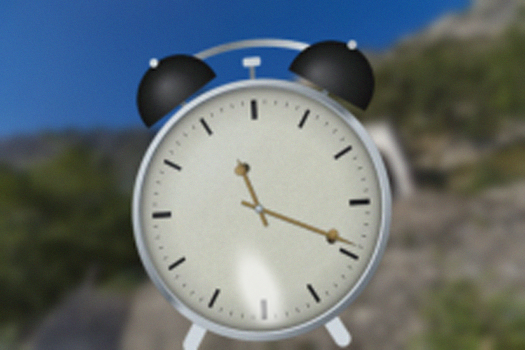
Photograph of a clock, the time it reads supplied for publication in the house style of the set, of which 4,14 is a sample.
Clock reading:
11,19
